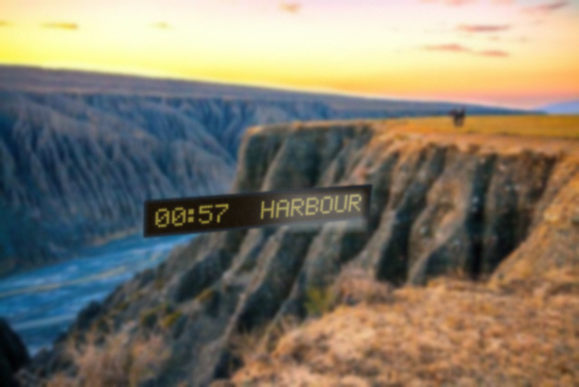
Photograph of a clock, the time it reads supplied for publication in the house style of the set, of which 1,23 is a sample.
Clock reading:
0,57
